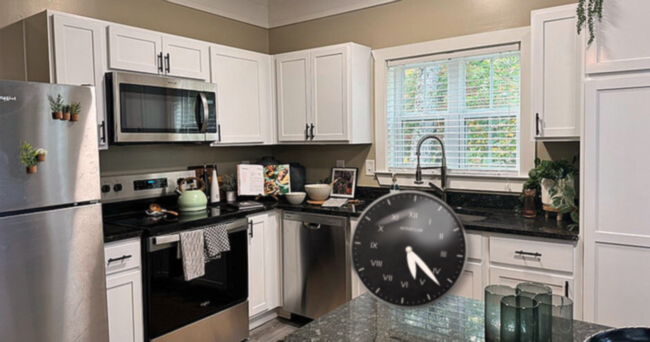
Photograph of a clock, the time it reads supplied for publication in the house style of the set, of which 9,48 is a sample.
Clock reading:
5,22
